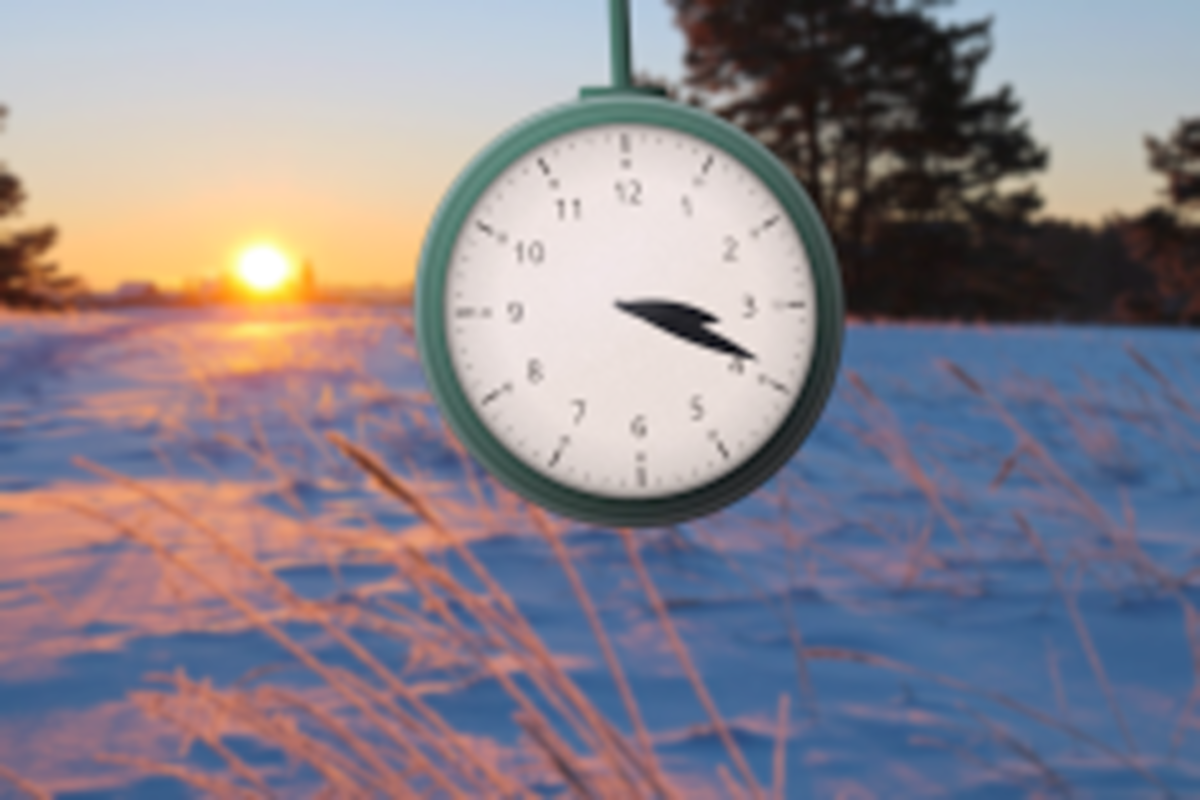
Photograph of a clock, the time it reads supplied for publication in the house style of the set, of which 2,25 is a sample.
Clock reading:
3,19
